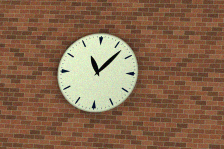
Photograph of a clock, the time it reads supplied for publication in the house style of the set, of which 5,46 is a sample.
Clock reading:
11,07
